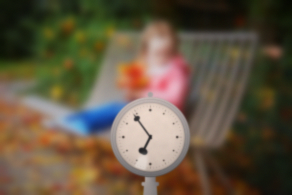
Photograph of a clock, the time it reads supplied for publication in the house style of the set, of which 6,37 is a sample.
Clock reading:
6,54
